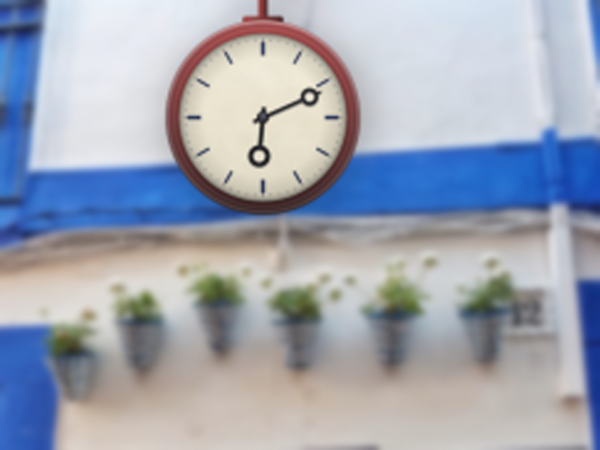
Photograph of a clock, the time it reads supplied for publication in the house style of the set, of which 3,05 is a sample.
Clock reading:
6,11
